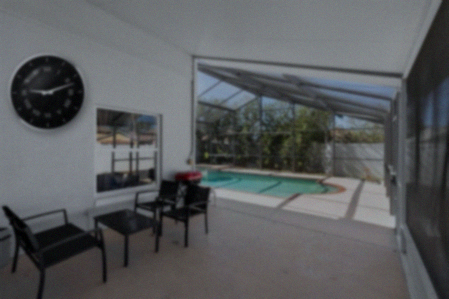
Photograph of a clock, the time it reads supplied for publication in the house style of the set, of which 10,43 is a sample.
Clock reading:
9,12
